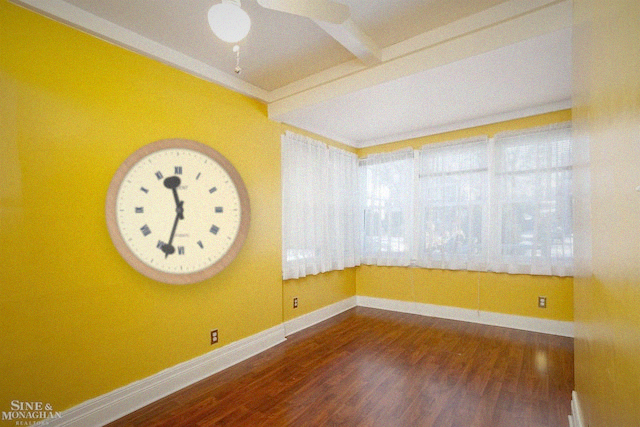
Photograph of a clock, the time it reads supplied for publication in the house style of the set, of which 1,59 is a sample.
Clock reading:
11,33
